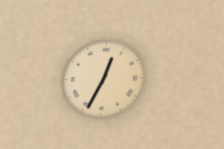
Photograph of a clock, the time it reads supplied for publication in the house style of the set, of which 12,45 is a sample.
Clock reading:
12,34
